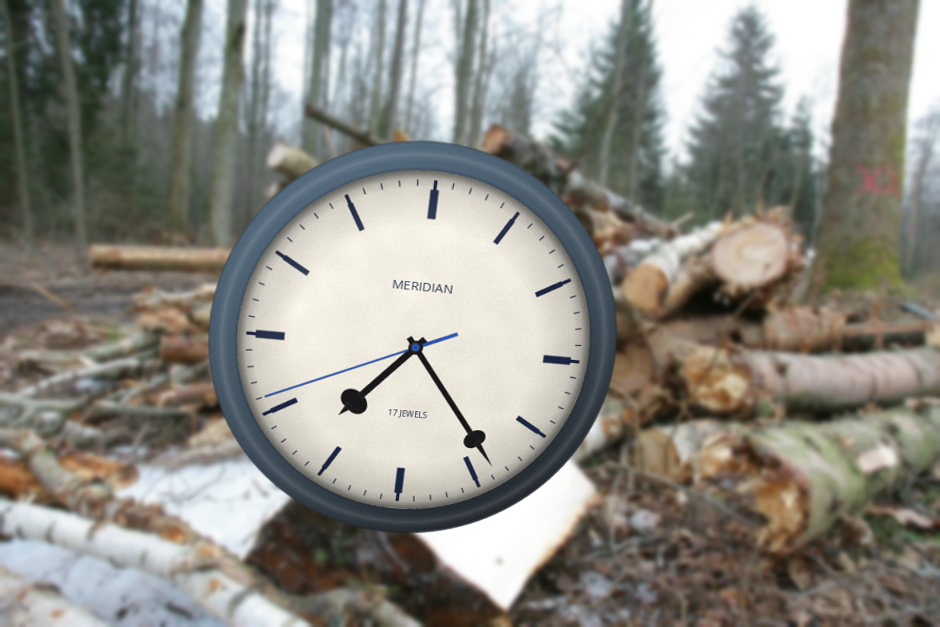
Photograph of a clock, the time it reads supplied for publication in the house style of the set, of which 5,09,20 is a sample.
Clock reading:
7,23,41
